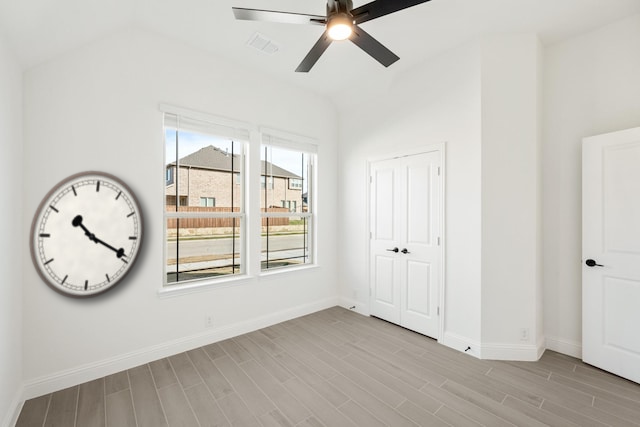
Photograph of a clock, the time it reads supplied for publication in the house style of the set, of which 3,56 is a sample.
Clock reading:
10,19
